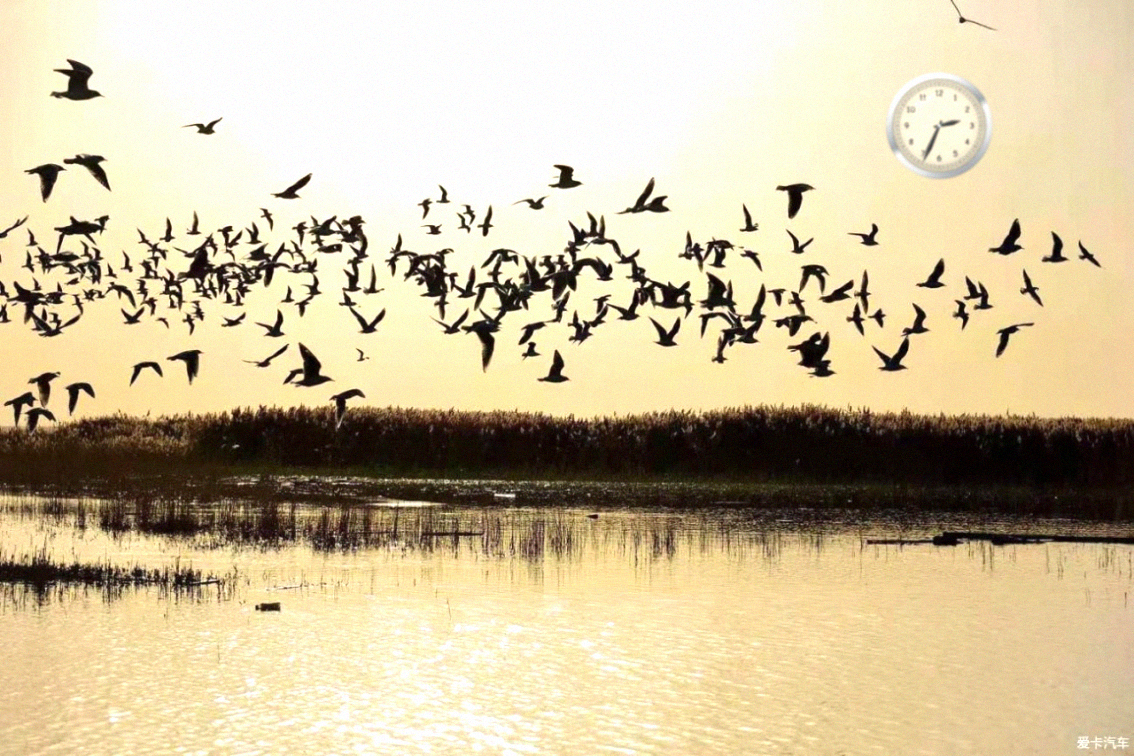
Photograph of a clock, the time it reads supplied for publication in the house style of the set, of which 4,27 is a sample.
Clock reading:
2,34
